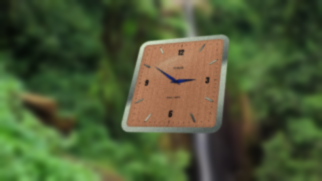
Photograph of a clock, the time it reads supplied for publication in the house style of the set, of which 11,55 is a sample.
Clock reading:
2,51
